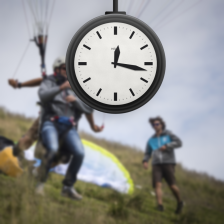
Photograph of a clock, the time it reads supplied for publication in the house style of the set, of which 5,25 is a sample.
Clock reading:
12,17
